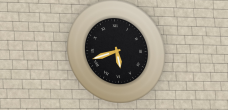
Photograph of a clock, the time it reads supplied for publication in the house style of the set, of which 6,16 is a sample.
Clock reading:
5,42
